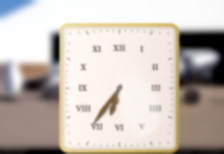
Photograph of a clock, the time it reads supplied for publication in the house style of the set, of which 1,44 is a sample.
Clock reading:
6,36
